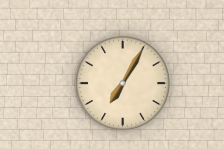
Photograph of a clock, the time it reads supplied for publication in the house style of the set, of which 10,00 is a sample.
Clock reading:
7,05
